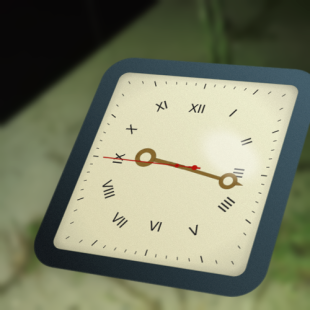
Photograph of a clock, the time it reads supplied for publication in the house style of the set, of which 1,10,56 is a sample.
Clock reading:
9,16,45
